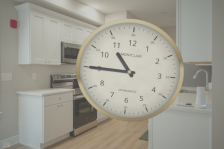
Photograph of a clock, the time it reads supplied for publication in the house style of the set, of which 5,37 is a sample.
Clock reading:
10,45
